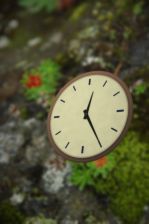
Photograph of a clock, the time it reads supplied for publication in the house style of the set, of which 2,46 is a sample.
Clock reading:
12,25
